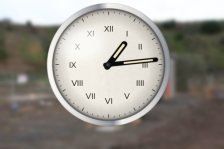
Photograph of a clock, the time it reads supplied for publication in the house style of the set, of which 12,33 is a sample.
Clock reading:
1,14
